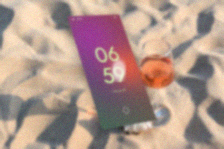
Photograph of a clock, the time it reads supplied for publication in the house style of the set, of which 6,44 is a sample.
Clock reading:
6,59
